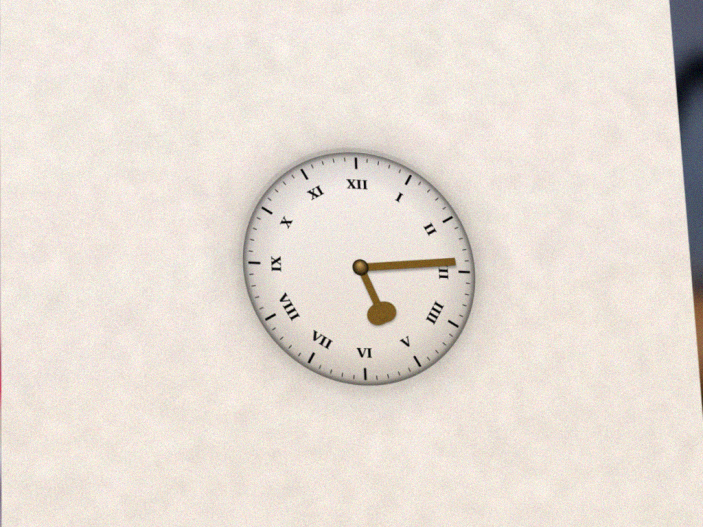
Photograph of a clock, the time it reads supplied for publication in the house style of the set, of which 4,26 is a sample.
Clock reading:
5,14
